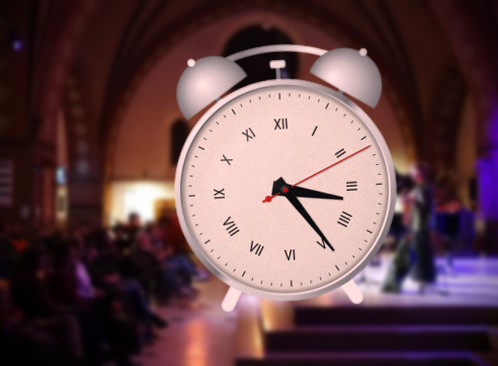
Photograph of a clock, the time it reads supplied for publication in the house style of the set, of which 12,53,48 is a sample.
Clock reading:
3,24,11
